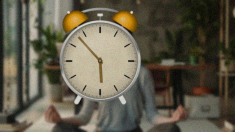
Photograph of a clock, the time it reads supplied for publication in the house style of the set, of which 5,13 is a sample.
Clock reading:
5,53
